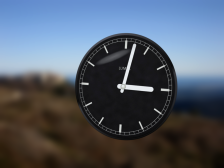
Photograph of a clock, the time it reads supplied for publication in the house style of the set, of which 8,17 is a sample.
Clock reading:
3,02
